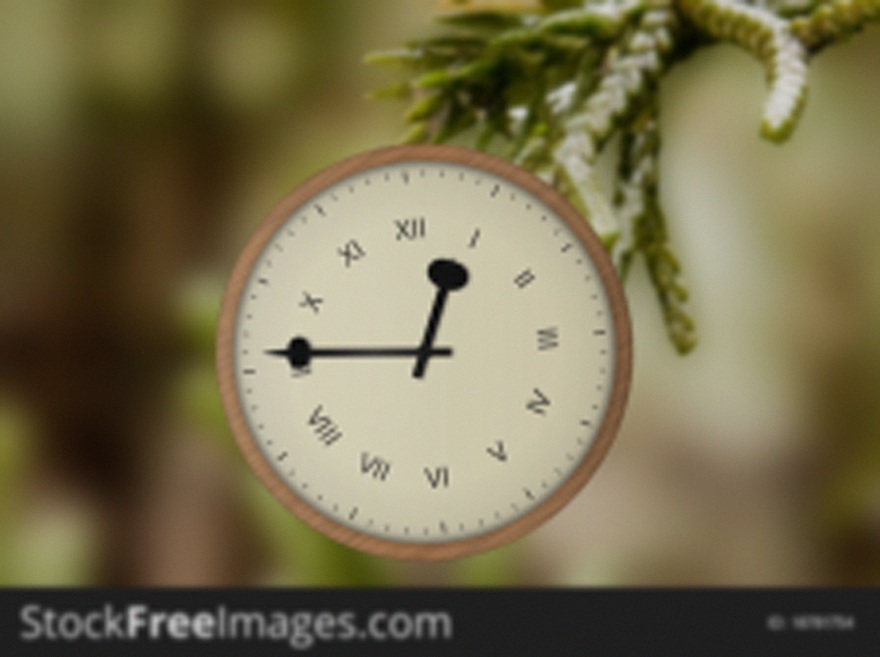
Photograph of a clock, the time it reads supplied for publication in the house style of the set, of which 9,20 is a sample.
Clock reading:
12,46
